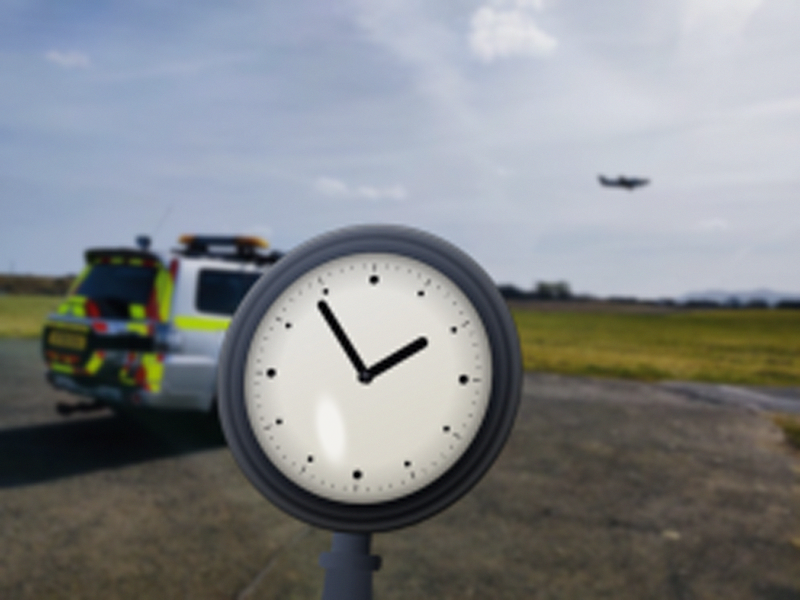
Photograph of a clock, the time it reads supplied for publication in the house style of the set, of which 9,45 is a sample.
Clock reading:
1,54
